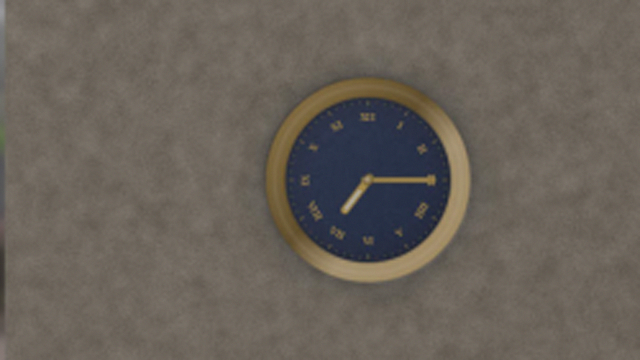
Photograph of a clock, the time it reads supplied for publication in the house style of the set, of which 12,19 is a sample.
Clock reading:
7,15
